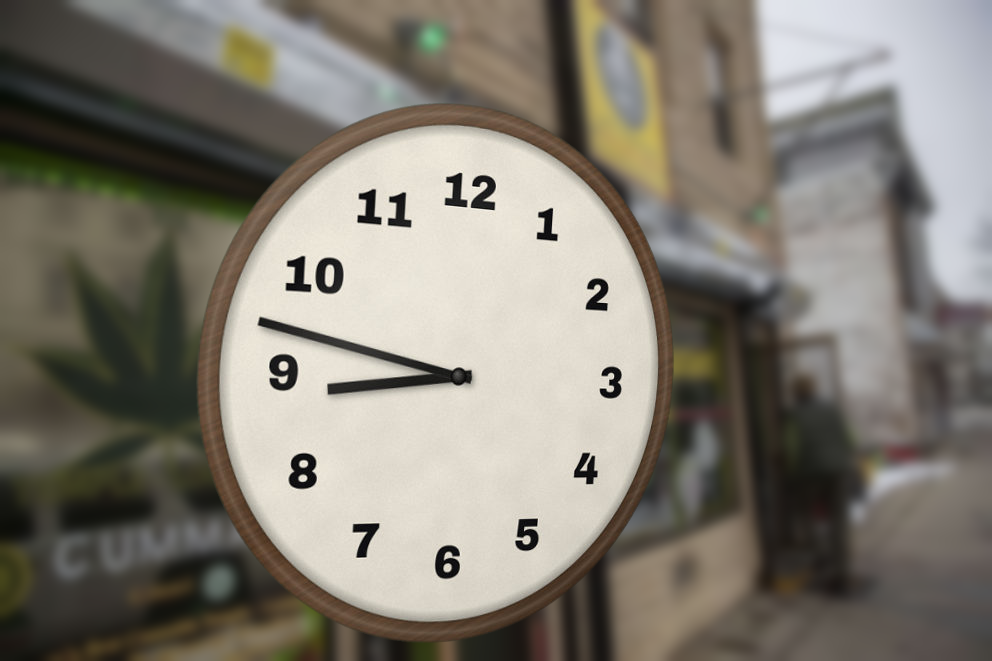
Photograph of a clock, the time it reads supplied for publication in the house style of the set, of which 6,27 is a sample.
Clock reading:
8,47
